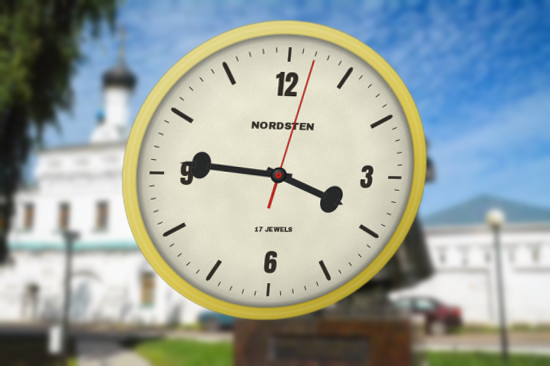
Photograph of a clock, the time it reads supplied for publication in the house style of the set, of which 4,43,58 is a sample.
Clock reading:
3,46,02
